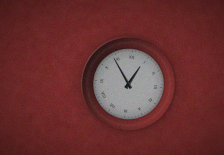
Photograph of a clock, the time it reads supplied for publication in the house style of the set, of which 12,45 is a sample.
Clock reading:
12,54
